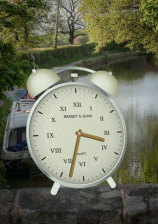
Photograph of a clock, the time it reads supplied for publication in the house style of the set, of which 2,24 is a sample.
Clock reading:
3,33
